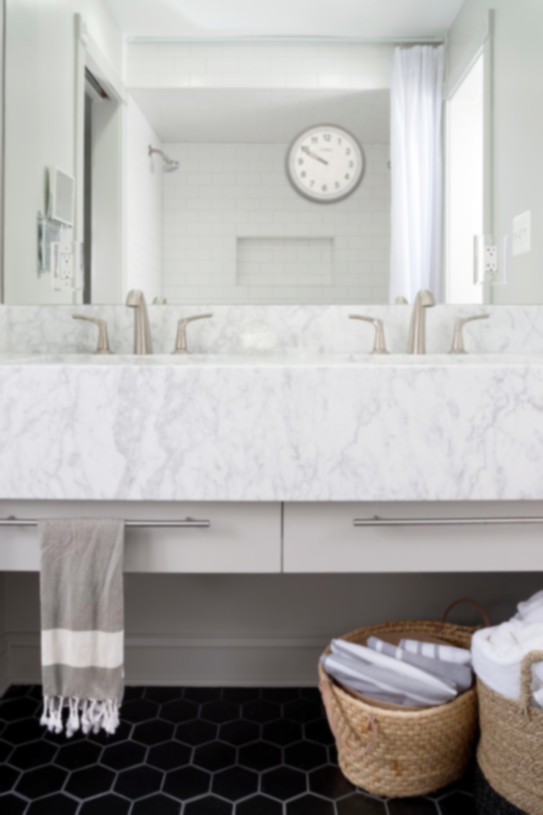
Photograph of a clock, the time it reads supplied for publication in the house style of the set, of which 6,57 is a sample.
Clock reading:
9,50
